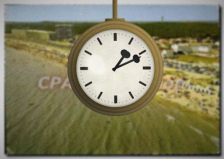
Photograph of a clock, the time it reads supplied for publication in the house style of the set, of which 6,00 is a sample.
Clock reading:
1,11
